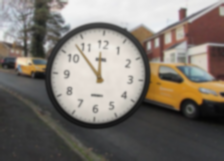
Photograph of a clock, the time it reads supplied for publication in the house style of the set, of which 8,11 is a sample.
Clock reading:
11,53
